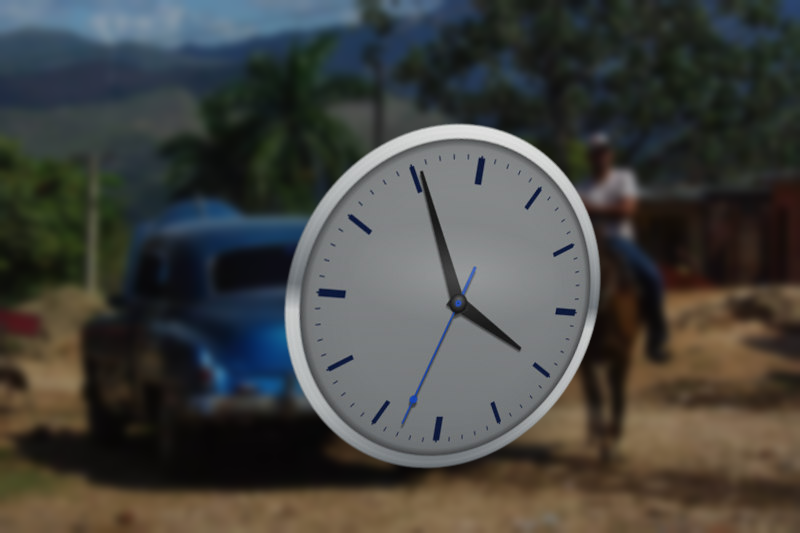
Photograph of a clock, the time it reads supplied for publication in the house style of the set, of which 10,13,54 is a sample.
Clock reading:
3,55,33
